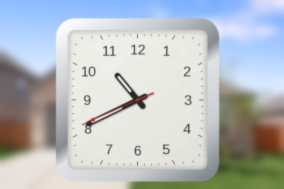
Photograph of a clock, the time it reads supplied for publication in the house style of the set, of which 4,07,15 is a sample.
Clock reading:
10,40,41
